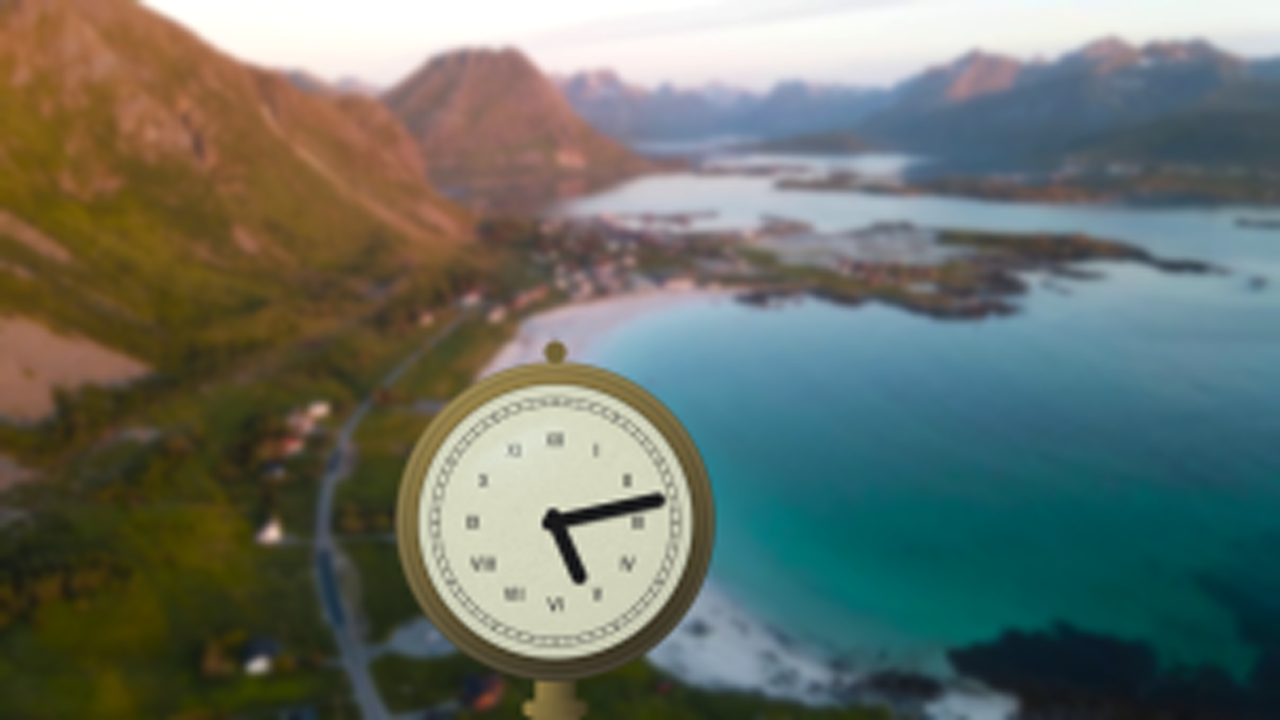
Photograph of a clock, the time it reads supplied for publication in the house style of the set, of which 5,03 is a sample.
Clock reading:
5,13
